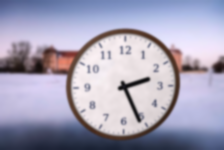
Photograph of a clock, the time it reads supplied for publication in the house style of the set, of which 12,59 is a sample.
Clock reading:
2,26
